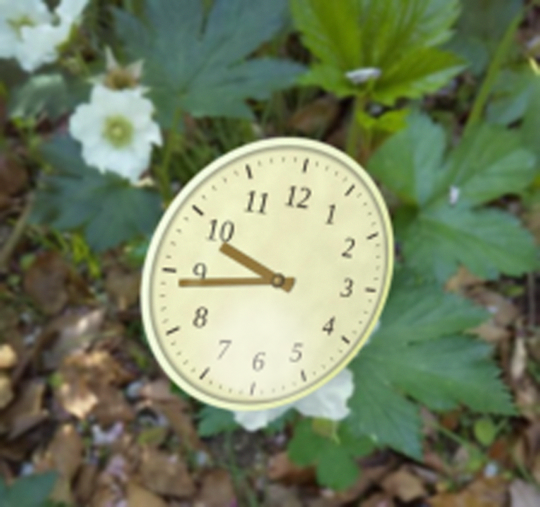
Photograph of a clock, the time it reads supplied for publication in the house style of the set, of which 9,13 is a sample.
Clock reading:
9,44
